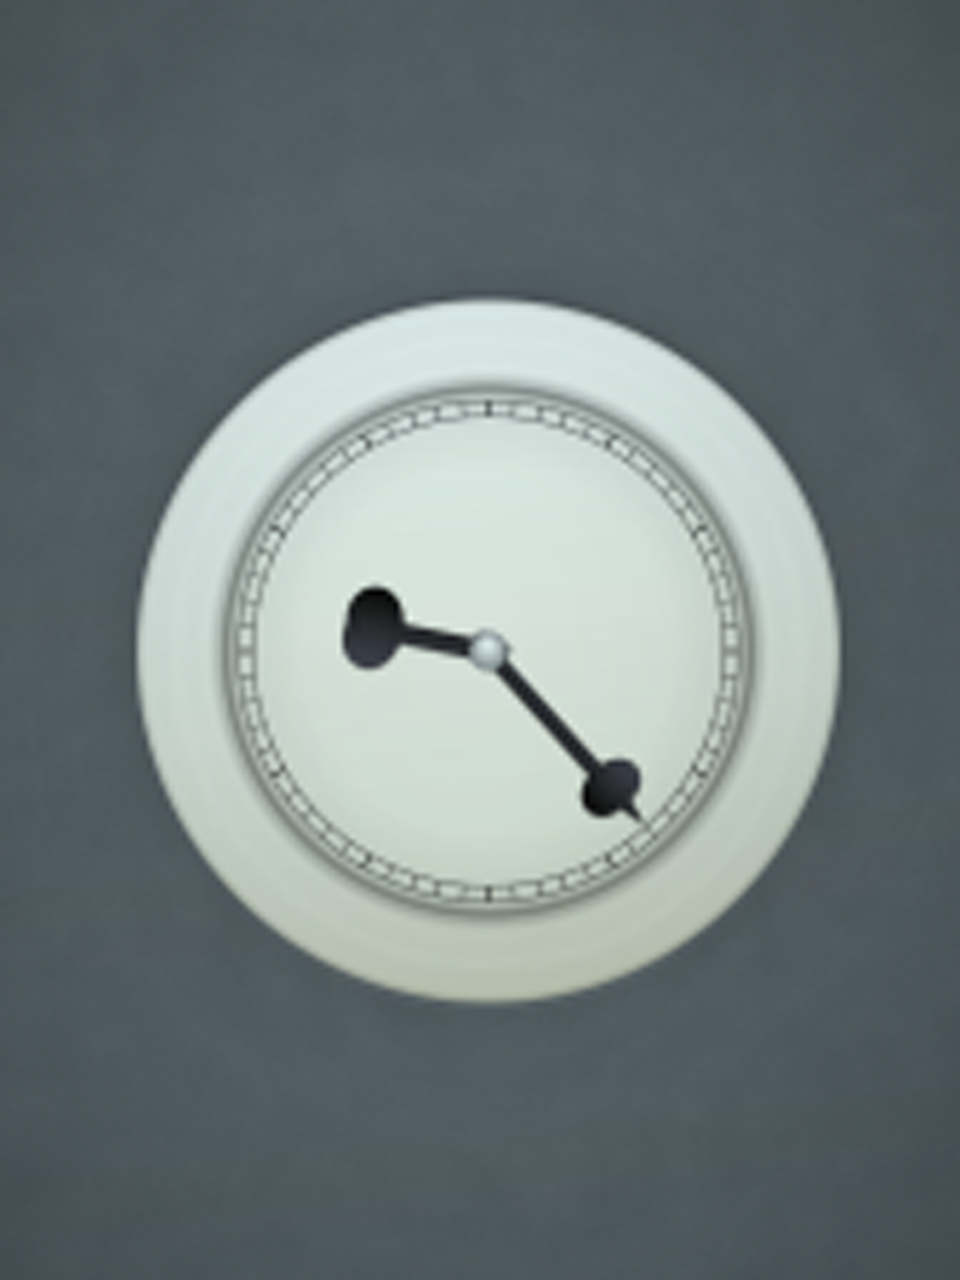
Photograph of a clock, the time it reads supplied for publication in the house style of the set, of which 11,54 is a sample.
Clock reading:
9,23
